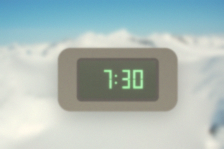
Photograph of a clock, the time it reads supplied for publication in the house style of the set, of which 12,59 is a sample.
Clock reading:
7,30
